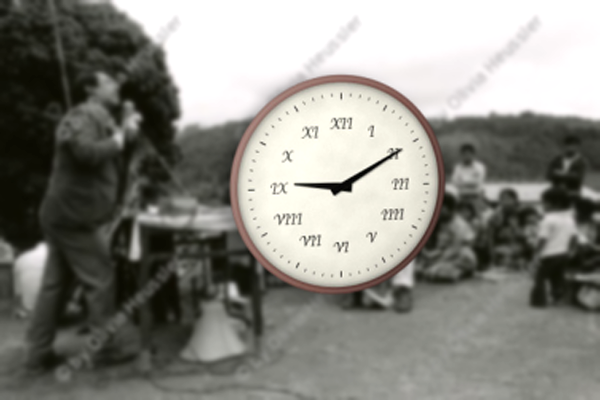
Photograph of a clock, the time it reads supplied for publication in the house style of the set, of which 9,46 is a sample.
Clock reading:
9,10
